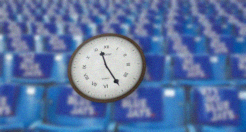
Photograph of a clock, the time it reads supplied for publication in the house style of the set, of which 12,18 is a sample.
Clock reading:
11,25
